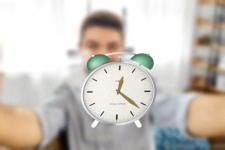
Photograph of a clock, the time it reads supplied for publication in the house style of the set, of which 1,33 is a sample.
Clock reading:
12,22
